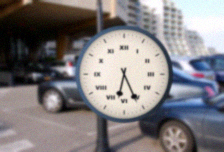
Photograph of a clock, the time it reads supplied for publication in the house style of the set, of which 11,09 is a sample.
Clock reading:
6,26
